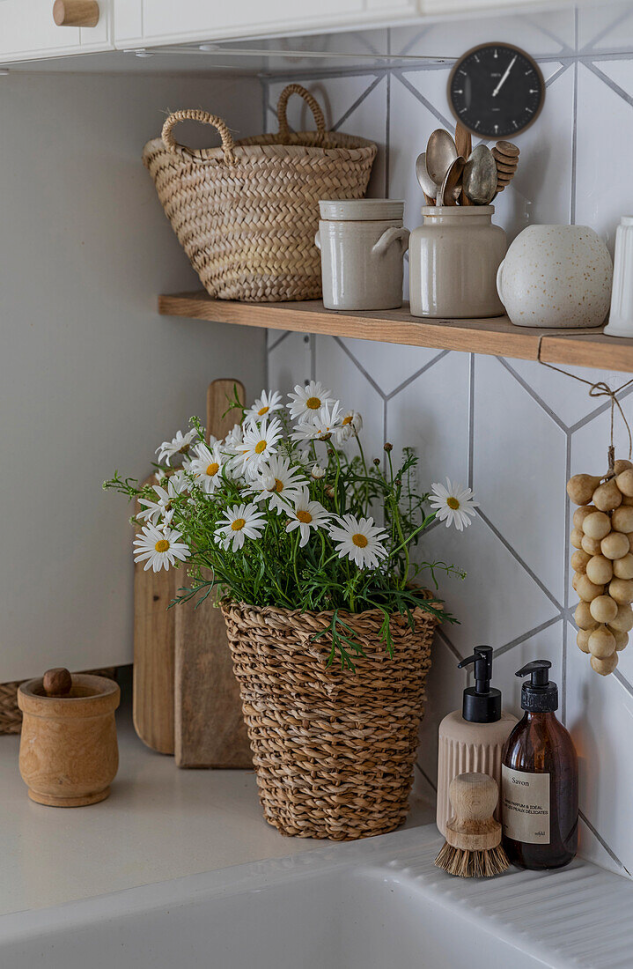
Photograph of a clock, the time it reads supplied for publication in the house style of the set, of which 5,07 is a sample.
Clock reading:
1,05
